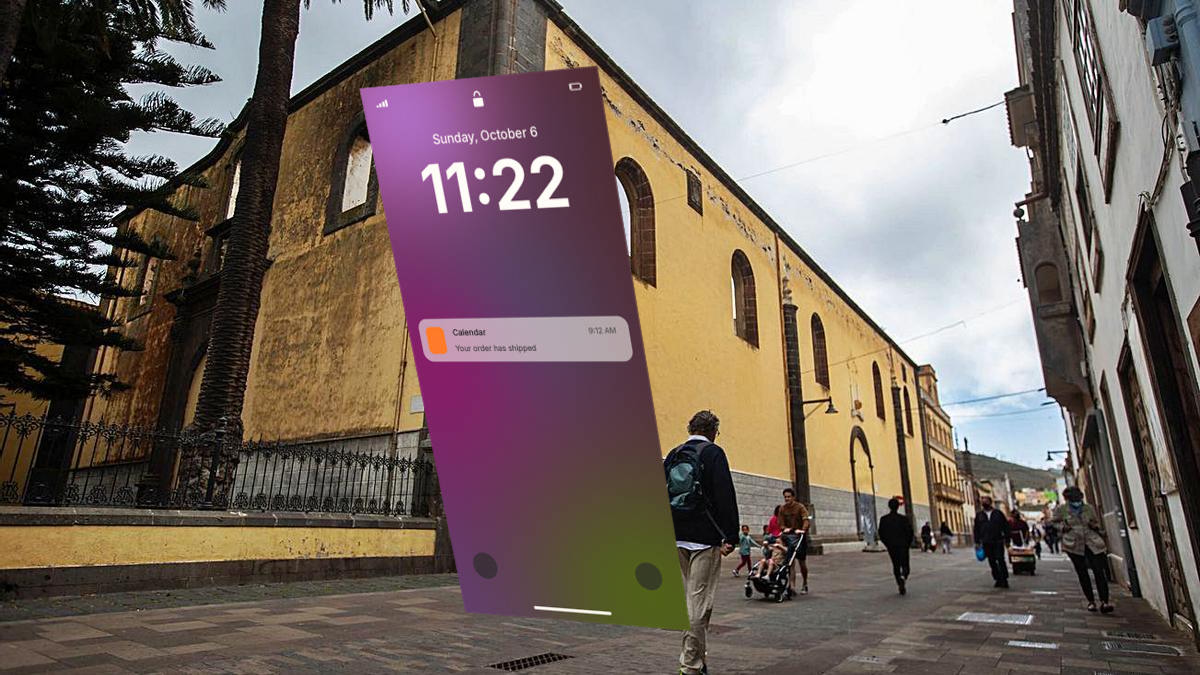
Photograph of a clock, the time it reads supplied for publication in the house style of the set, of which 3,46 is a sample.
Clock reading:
11,22
